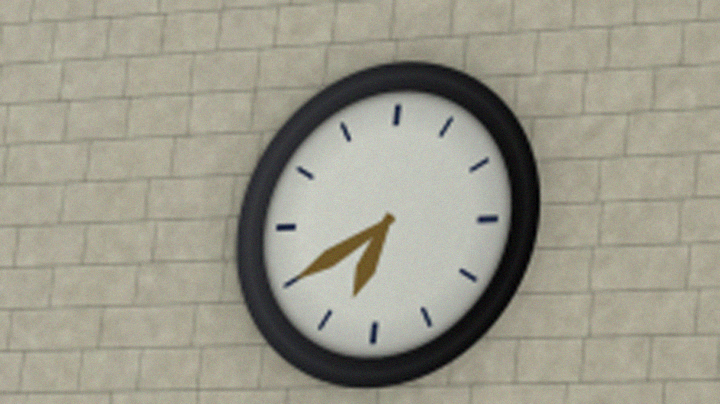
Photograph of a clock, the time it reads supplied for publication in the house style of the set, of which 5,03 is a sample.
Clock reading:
6,40
